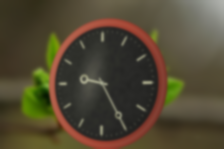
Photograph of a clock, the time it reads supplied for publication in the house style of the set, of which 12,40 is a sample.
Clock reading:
9,25
